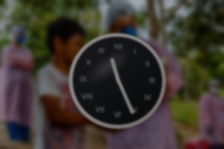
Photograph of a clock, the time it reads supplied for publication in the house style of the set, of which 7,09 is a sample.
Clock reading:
11,26
